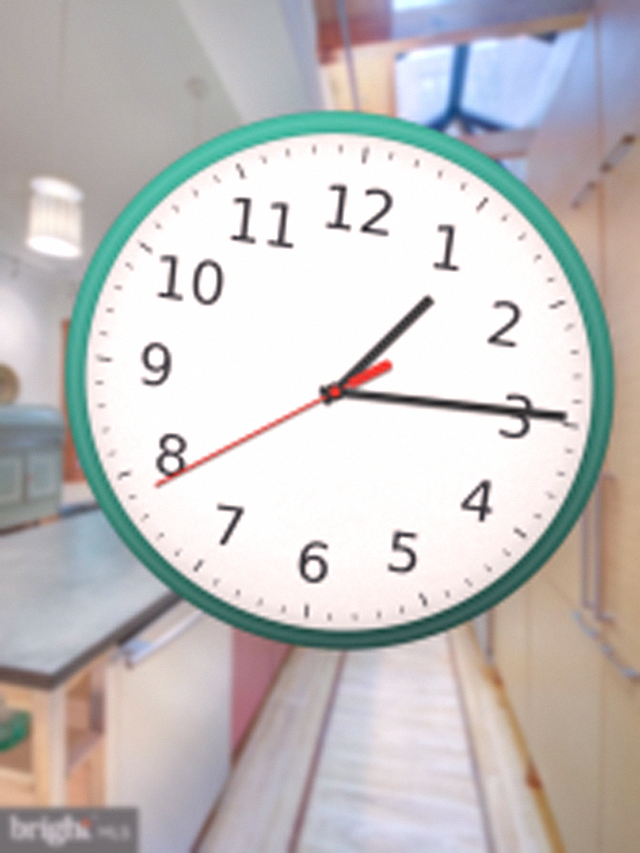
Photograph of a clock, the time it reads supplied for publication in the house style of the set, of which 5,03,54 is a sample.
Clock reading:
1,14,39
